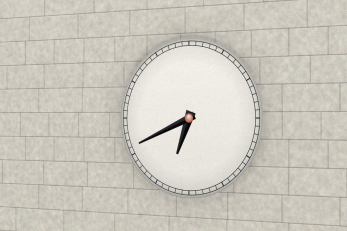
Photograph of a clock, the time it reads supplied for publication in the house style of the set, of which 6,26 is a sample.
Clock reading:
6,41
